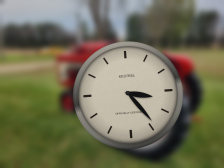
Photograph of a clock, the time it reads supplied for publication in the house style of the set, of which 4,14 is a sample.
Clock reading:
3,24
